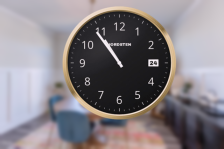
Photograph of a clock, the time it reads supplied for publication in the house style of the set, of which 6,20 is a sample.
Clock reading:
10,54
